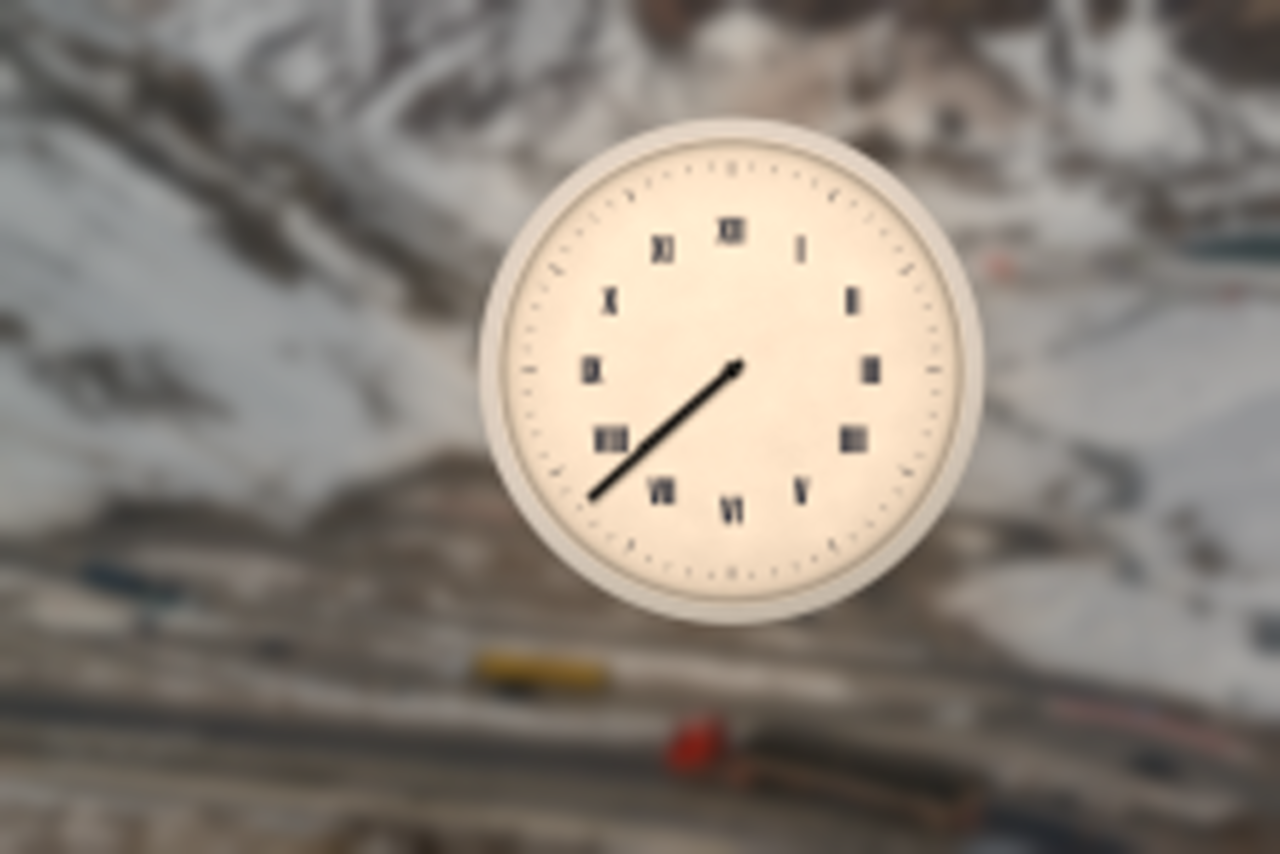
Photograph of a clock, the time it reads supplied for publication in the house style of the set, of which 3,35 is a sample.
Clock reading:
7,38
